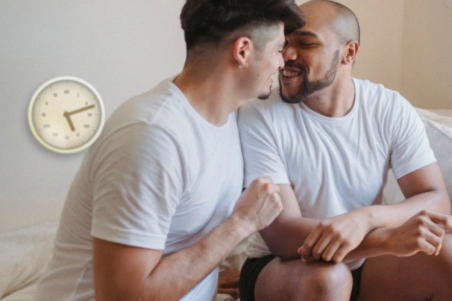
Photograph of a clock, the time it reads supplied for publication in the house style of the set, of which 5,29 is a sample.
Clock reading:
5,12
